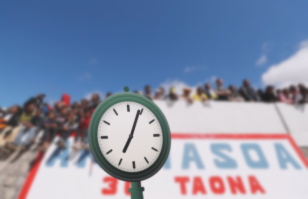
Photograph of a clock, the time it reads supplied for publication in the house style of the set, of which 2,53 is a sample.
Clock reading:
7,04
